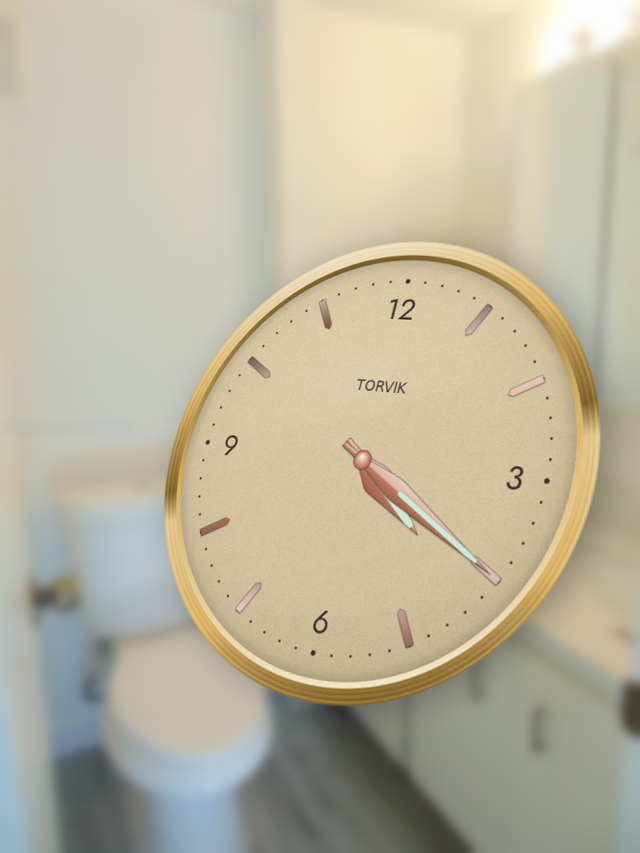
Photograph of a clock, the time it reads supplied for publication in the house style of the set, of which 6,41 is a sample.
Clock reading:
4,20
